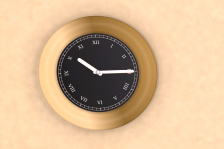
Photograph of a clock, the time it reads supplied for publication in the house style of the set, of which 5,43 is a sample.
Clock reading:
10,15
